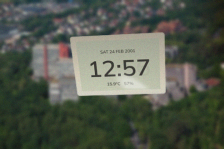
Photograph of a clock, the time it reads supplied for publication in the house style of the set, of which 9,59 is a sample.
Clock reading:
12,57
